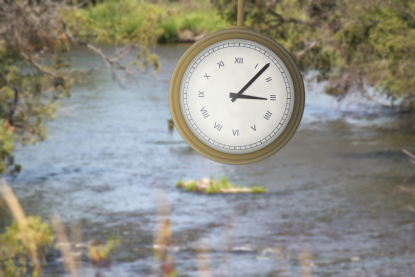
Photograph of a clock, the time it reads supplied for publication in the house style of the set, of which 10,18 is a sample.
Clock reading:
3,07
